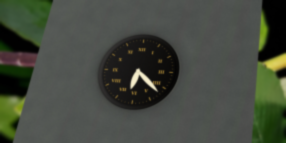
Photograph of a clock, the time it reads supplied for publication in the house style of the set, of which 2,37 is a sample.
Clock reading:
6,22
